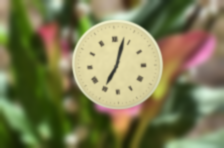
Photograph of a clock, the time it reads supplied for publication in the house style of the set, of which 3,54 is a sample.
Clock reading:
7,03
